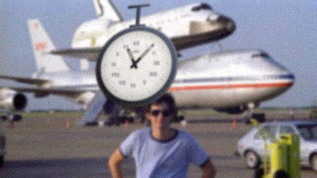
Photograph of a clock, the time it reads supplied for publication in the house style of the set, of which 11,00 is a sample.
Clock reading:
11,07
